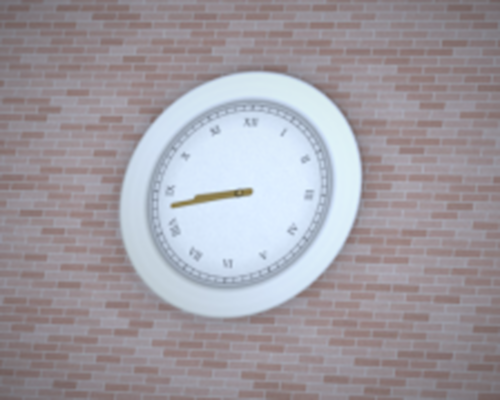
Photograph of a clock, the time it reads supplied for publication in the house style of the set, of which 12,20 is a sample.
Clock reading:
8,43
